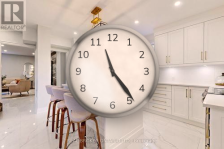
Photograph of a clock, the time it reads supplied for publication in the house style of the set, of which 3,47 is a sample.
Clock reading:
11,24
